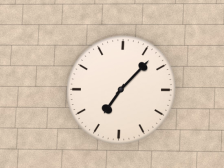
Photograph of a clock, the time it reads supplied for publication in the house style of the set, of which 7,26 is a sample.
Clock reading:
7,07
